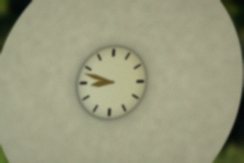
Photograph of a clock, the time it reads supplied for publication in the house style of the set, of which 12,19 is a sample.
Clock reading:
8,48
